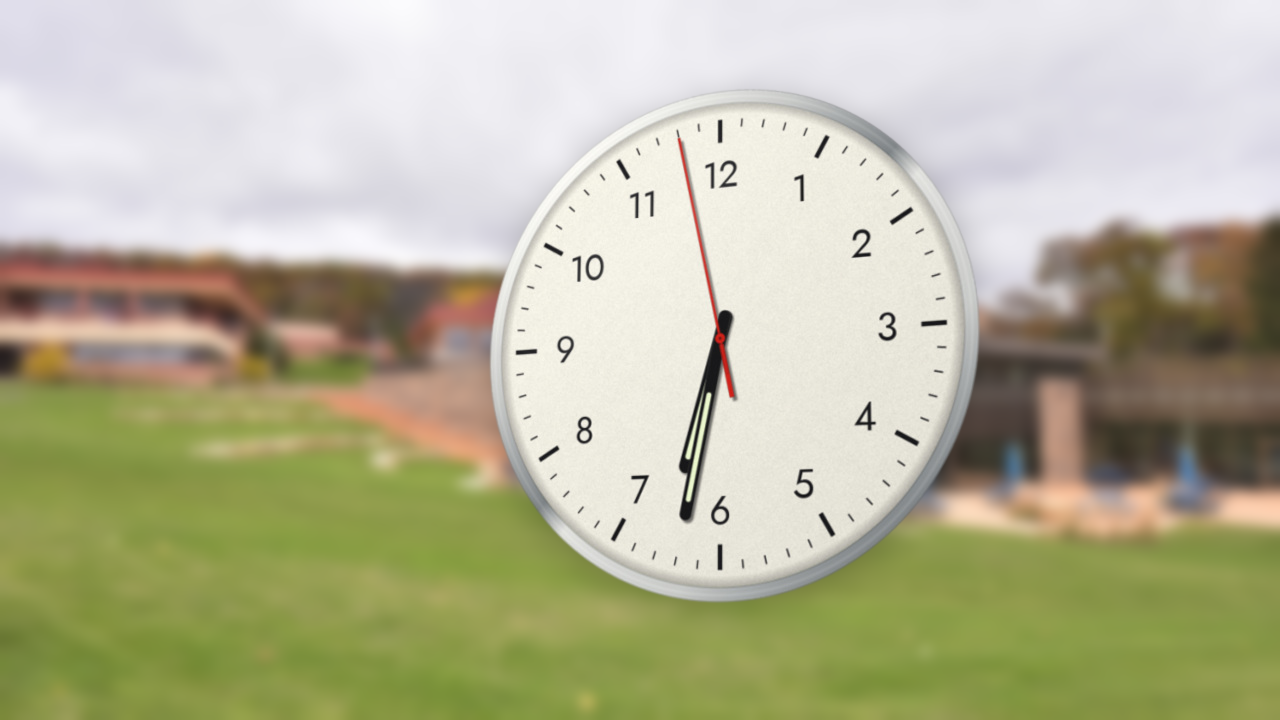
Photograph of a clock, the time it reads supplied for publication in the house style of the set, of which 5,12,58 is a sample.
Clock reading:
6,31,58
